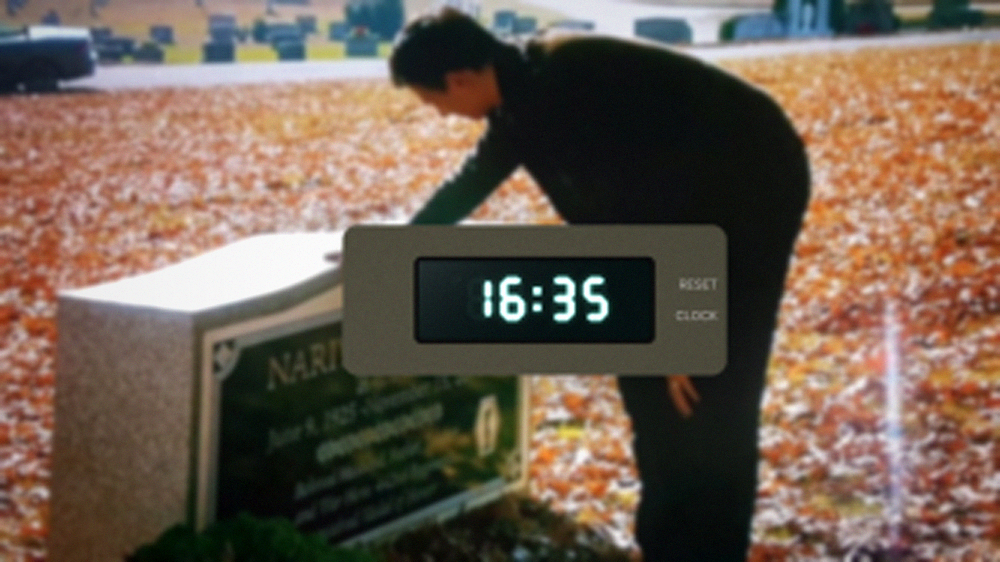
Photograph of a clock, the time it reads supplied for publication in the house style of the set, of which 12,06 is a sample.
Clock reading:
16,35
